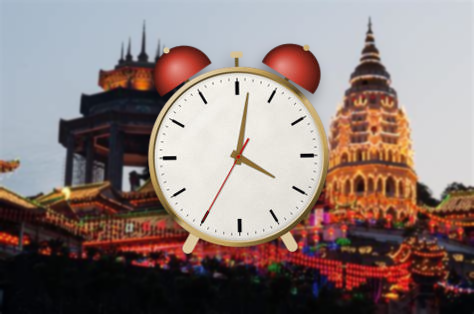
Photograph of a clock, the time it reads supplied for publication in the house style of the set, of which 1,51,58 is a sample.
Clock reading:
4,01,35
